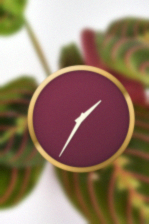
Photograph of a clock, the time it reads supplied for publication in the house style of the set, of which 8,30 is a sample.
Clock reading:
1,35
